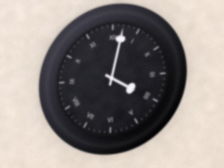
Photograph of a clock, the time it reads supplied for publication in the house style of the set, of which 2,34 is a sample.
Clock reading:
4,02
